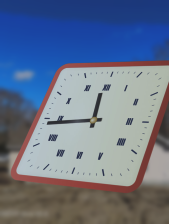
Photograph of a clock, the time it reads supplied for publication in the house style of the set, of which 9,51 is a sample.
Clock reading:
11,44
